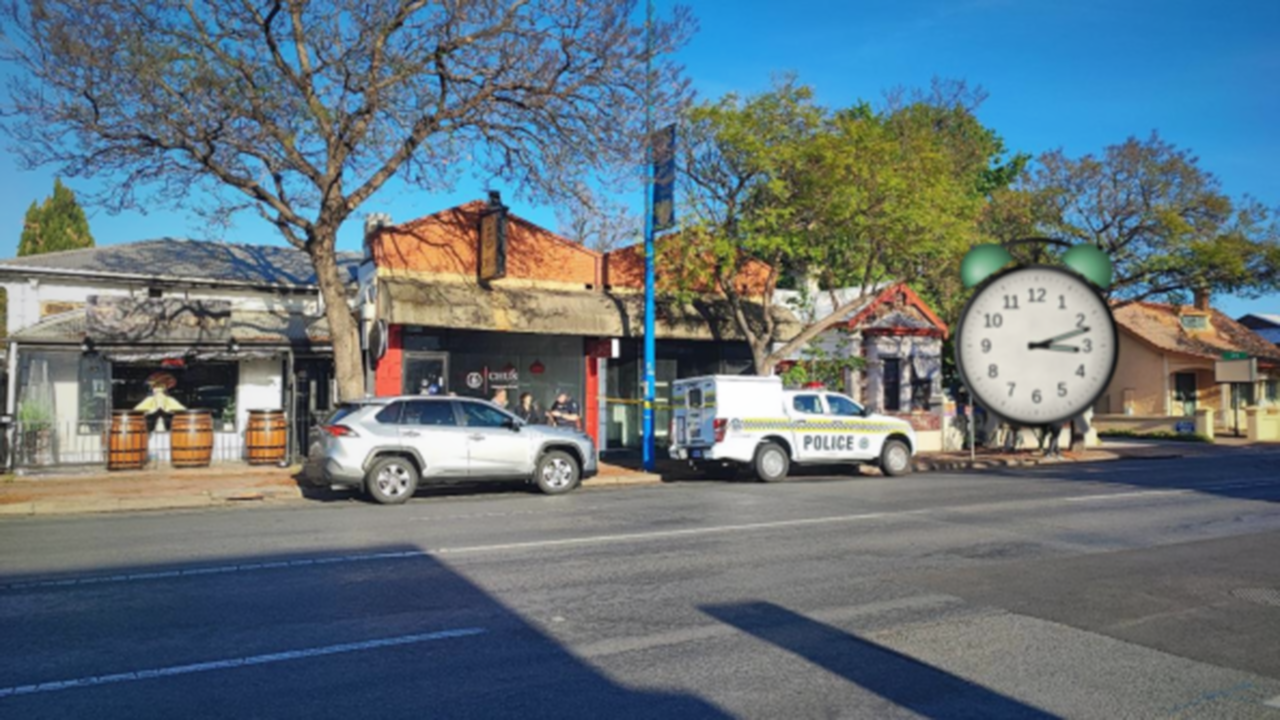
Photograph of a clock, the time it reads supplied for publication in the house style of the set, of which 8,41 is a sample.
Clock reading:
3,12
